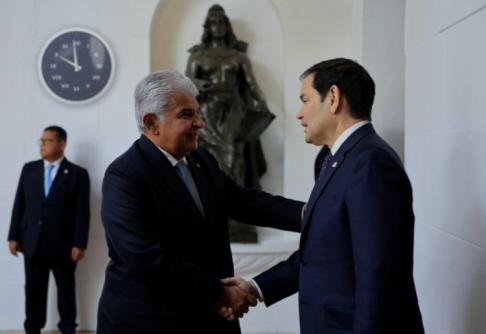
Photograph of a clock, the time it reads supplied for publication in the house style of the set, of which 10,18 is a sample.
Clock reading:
9,59
